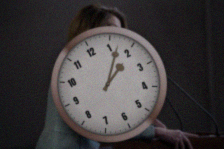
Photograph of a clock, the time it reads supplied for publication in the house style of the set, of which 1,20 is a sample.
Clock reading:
2,07
